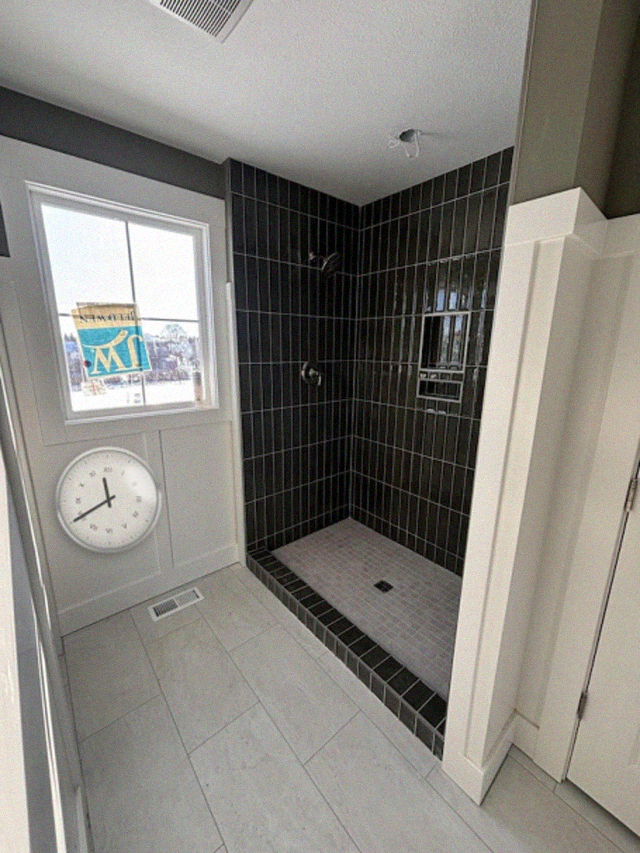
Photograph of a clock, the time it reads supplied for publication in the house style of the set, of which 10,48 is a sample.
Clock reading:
11,40
